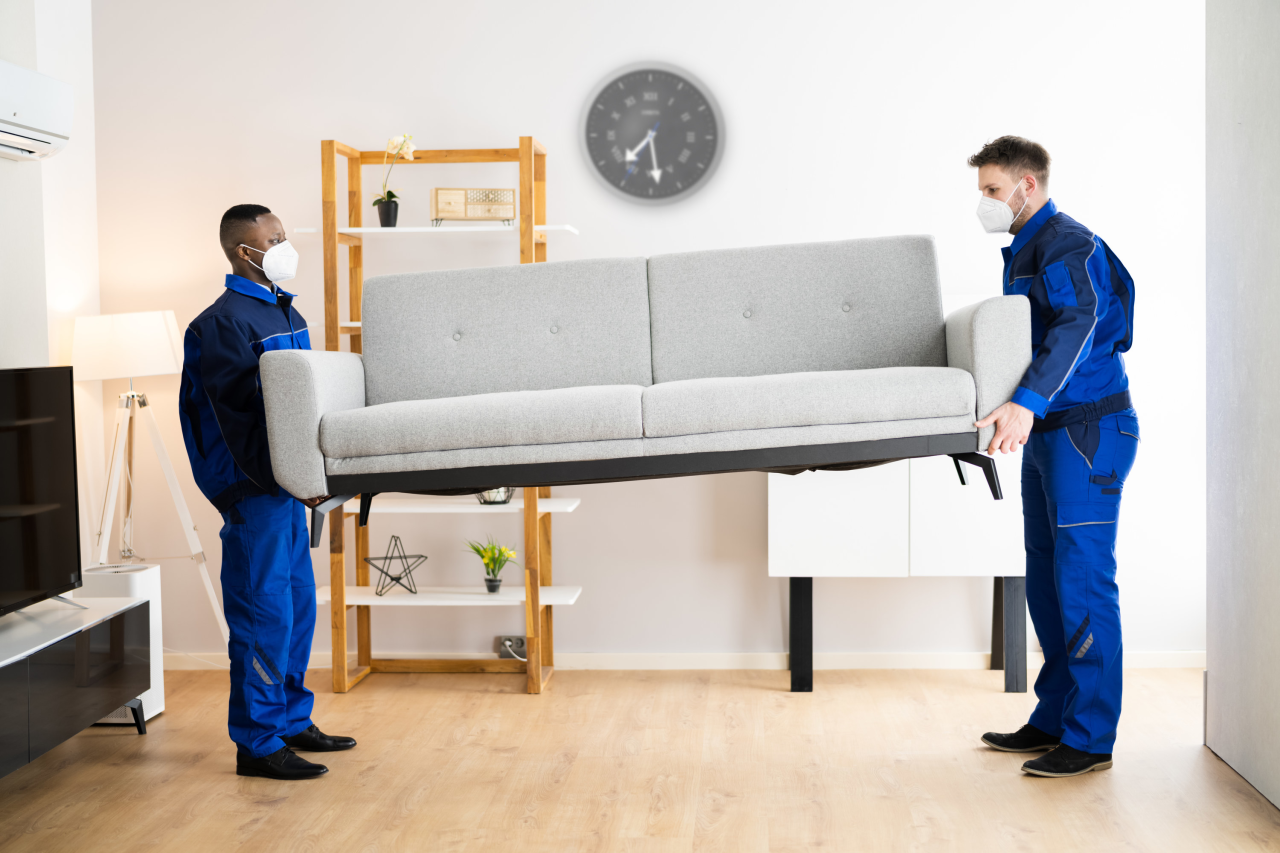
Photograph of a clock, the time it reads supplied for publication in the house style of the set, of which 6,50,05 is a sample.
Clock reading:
7,28,35
